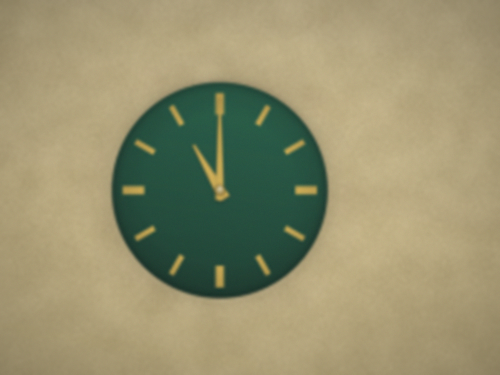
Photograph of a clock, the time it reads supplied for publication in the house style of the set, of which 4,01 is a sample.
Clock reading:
11,00
